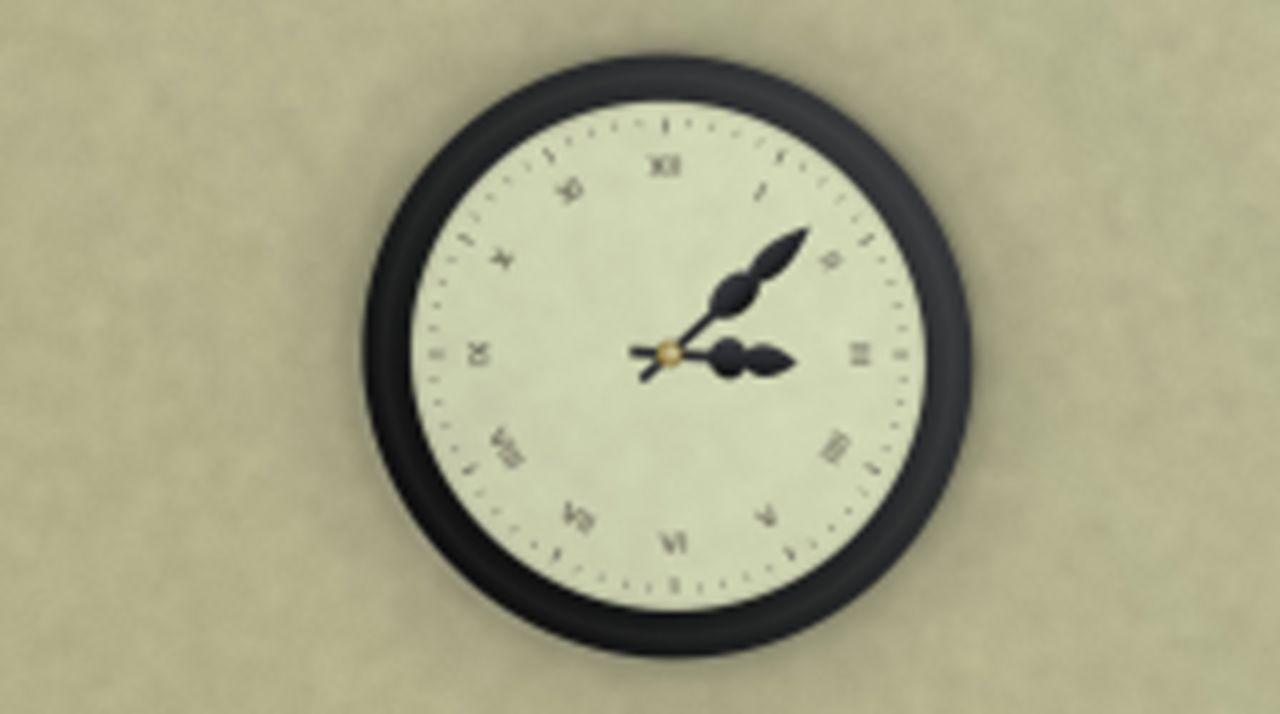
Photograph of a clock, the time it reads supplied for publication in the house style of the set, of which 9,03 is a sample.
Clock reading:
3,08
